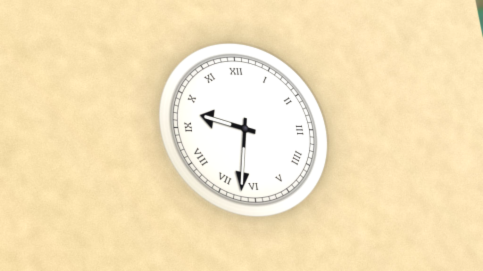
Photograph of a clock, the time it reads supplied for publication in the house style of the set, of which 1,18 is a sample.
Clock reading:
9,32
